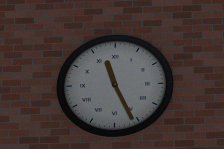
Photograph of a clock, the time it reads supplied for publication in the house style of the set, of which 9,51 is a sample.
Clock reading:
11,26
